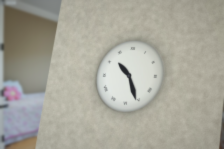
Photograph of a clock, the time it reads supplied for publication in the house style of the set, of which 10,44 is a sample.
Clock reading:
10,26
